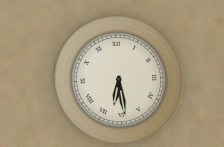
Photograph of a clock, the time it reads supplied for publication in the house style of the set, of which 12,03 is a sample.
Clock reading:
6,29
